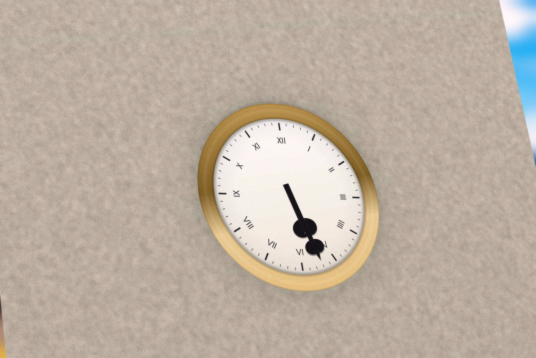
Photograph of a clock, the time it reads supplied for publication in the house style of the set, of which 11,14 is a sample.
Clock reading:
5,27
